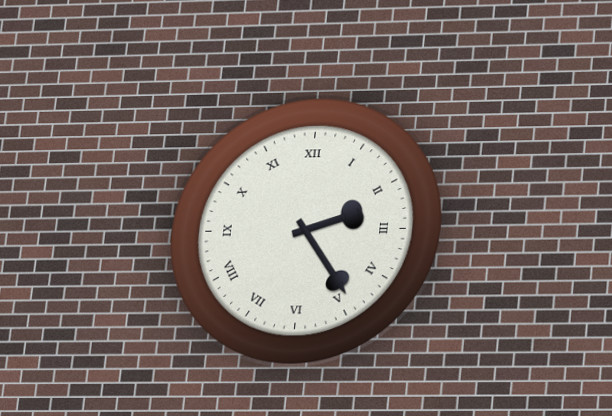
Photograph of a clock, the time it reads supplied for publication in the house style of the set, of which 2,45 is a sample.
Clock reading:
2,24
